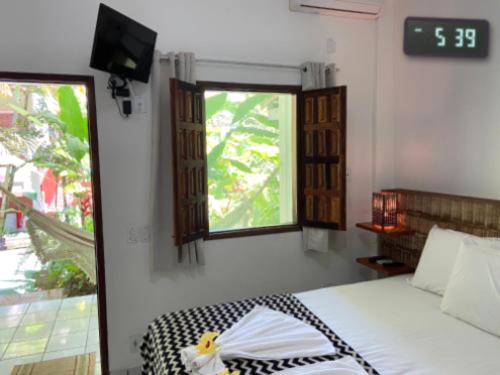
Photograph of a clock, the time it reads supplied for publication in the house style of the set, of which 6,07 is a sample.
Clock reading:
5,39
